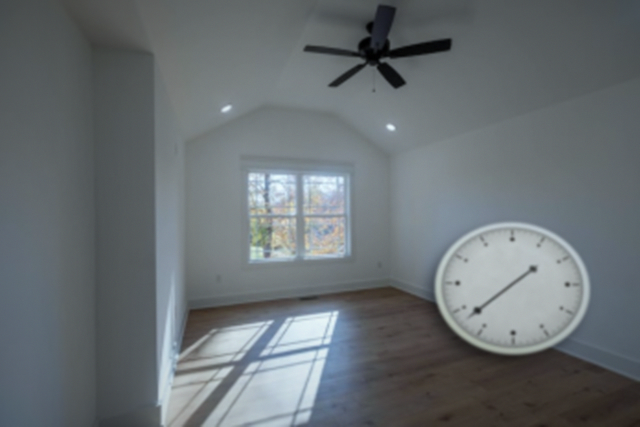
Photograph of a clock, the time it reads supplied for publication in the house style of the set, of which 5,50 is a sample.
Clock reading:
1,38
